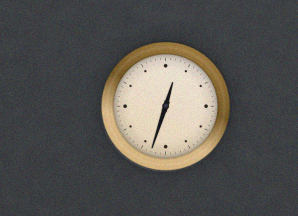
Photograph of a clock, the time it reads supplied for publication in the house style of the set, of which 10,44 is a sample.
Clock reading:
12,33
